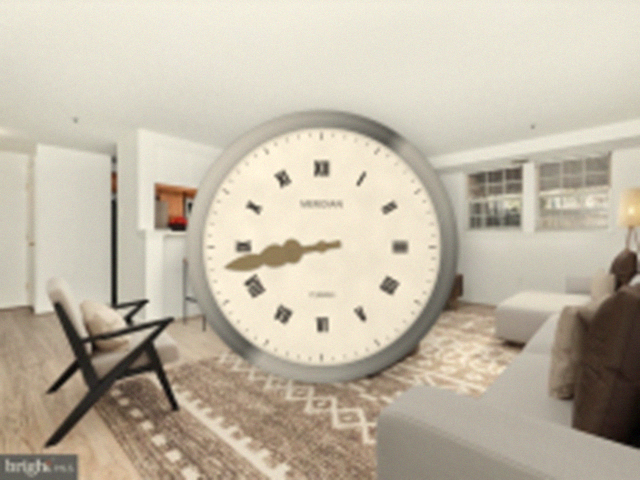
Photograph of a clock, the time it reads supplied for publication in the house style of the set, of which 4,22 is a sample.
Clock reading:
8,43
